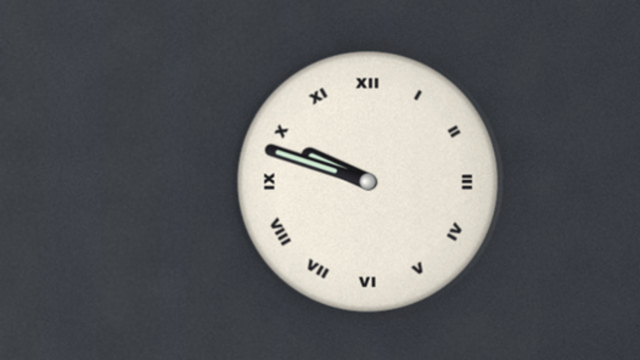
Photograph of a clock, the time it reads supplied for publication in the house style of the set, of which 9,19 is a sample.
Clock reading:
9,48
